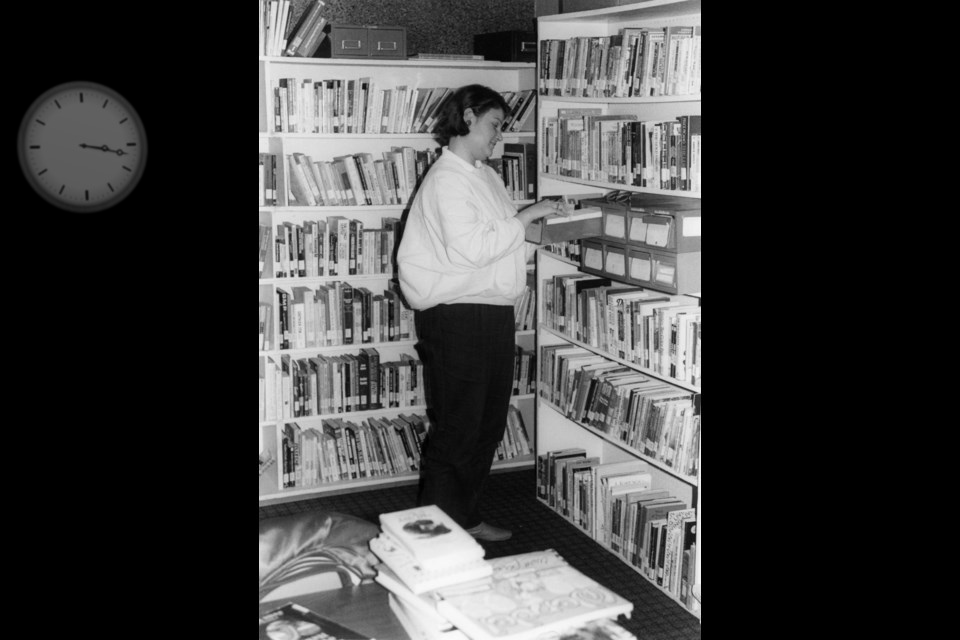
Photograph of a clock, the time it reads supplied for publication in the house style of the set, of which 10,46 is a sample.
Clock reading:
3,17
